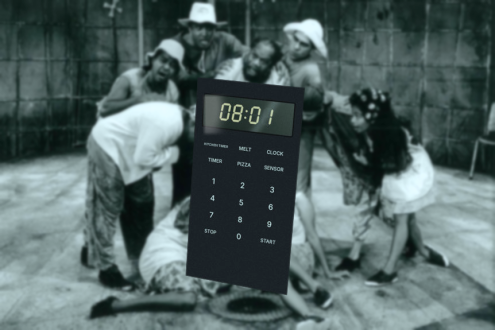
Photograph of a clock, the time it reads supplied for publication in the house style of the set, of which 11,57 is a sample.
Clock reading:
8,01
